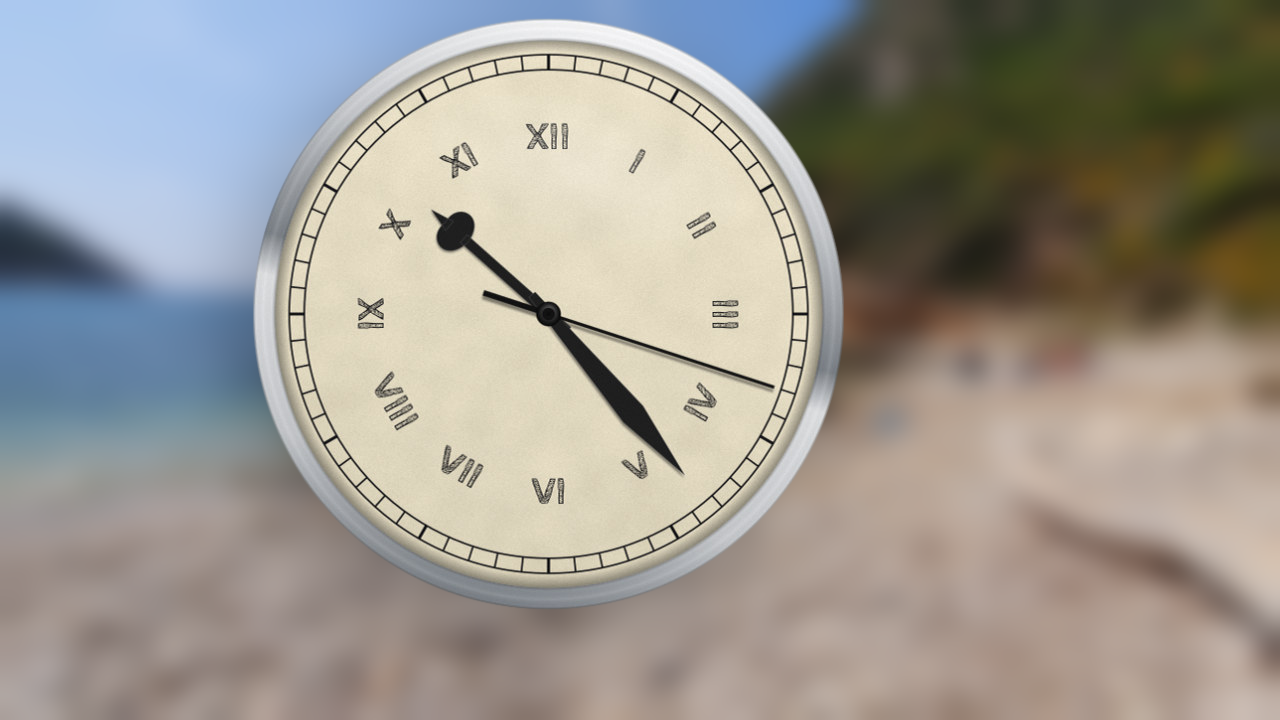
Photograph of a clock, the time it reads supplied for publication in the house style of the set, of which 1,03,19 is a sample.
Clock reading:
10,23,18
